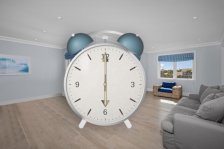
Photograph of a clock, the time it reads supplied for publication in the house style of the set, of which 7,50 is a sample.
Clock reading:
6,00
